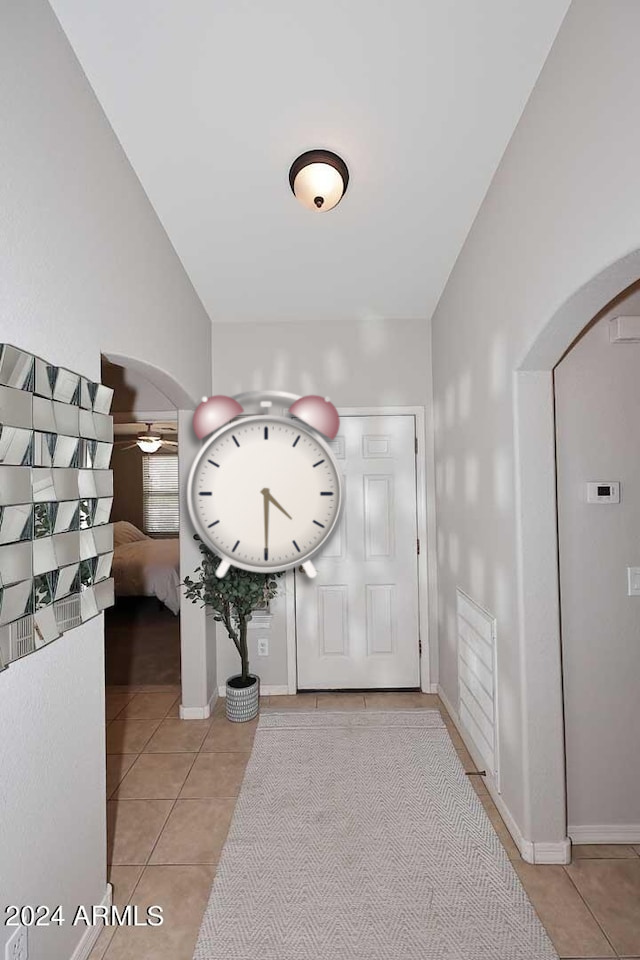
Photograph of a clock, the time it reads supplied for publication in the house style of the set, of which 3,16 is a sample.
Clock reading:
4,30
